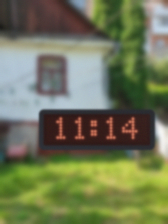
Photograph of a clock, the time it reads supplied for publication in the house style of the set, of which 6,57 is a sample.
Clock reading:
11,14
